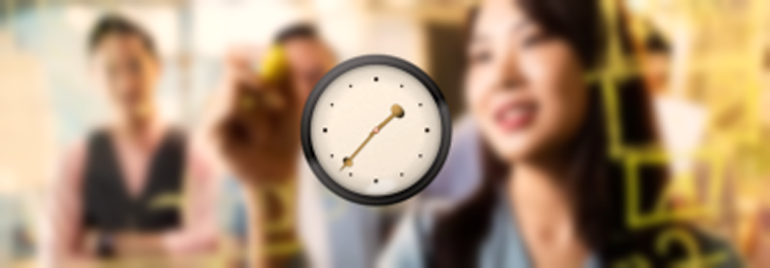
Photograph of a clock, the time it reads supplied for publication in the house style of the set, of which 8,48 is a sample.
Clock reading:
1,37
